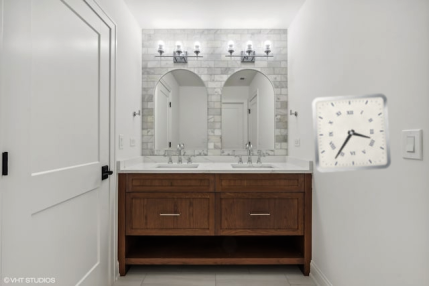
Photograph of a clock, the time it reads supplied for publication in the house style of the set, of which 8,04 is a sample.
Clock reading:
3,36
